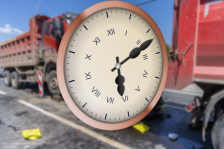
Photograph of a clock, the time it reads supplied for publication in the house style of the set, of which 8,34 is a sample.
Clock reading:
6,12
